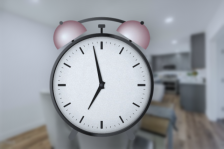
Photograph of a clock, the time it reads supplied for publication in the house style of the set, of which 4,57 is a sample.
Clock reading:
6,58
